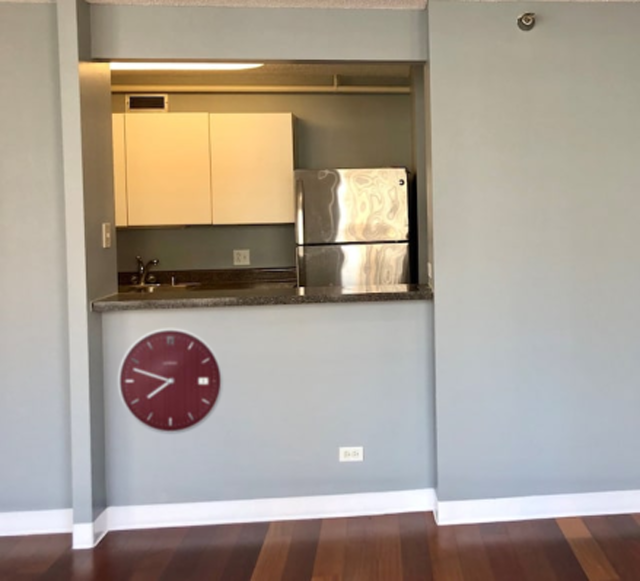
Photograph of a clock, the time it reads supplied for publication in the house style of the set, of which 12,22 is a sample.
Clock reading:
7,48
